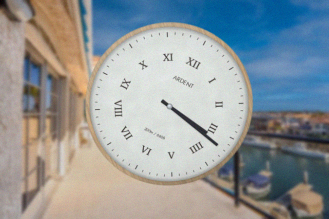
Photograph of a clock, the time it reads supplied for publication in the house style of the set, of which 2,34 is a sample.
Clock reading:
3,17
